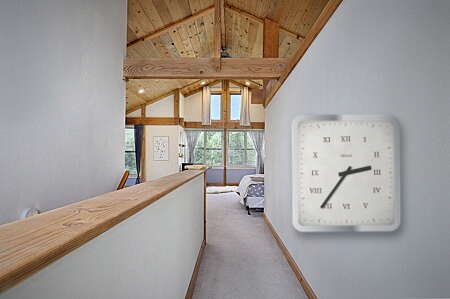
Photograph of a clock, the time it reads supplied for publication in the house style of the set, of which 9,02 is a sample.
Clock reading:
2,36
